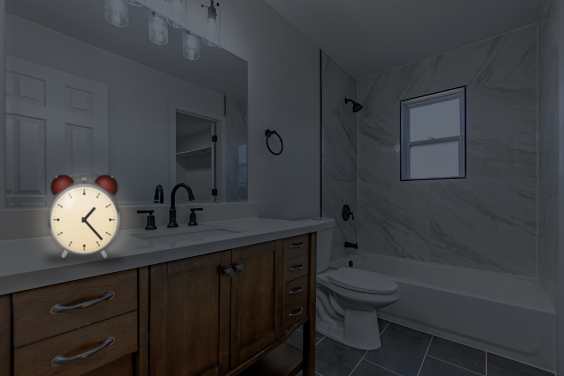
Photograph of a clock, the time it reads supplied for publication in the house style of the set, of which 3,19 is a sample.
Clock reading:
1,23
